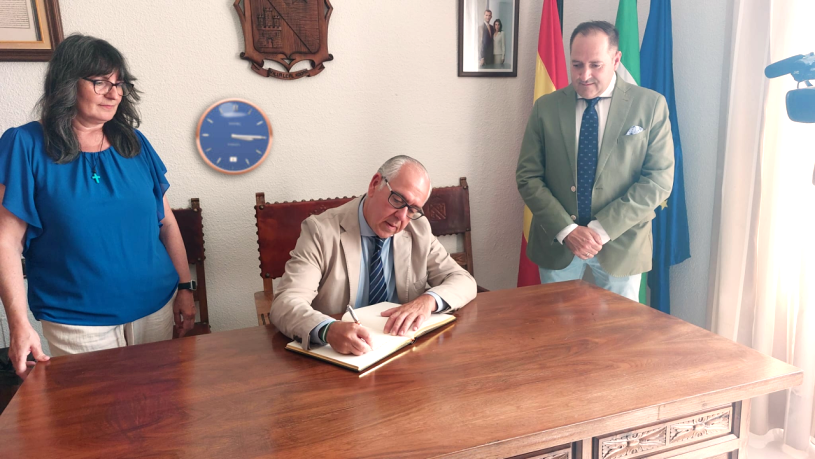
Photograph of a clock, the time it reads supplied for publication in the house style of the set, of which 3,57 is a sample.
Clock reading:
3,15
